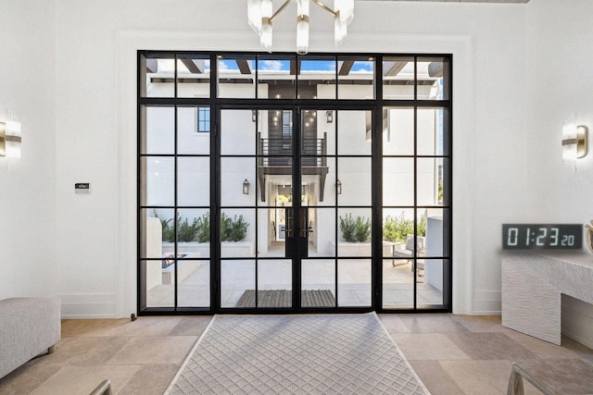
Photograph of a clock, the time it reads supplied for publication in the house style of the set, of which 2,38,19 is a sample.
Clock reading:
1,23,20
